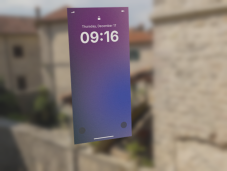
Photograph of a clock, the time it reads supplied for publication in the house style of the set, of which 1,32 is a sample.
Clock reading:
9,16
